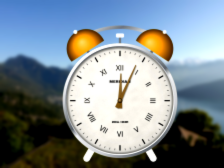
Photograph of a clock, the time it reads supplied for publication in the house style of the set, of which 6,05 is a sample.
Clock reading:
12,04
